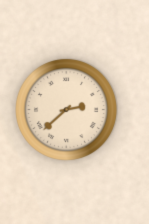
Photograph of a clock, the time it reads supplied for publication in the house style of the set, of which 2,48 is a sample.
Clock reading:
2,38
